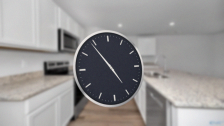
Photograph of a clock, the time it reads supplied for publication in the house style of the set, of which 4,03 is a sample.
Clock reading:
4,54
